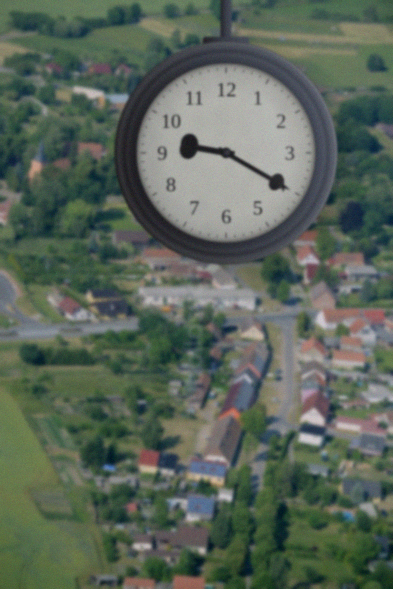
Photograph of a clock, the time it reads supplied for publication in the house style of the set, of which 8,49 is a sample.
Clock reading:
9,20
